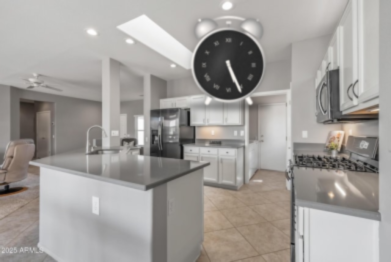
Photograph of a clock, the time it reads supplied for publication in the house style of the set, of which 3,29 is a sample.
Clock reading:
5,26
